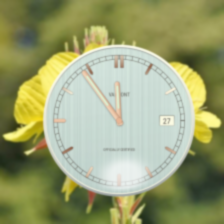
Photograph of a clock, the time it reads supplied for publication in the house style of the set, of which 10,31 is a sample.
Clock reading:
11,54
